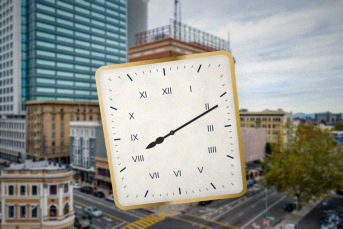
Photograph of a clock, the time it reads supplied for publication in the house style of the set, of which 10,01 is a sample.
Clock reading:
8,11
